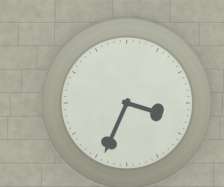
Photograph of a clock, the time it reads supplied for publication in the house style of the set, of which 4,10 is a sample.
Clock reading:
3,34
